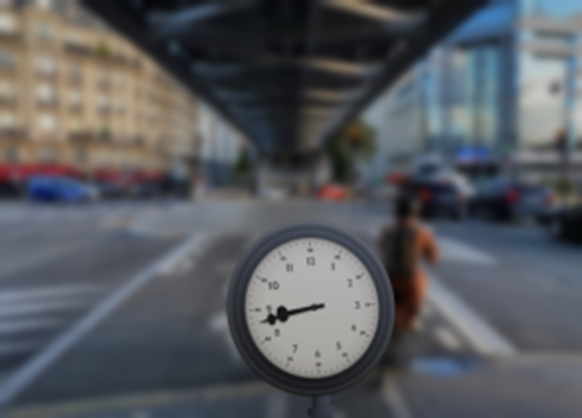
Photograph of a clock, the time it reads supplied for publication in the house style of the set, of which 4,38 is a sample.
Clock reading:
8,43
